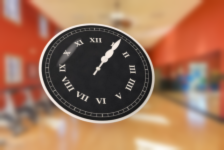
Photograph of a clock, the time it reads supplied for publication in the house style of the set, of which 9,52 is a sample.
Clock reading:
1,06
